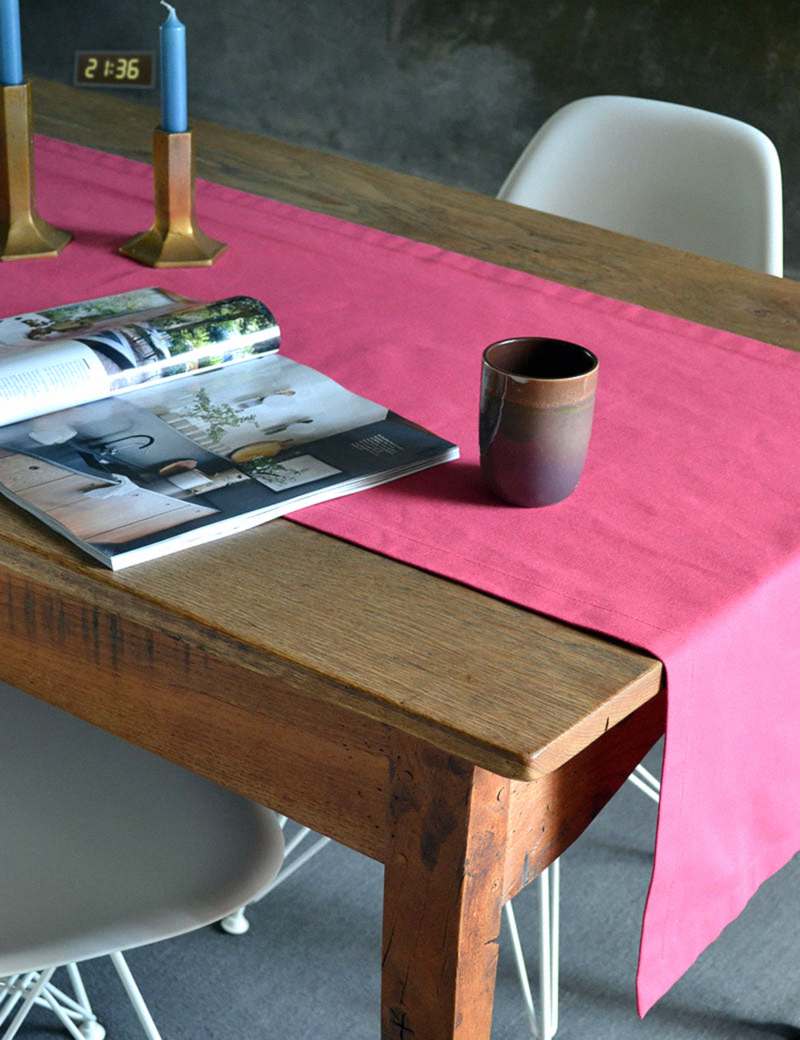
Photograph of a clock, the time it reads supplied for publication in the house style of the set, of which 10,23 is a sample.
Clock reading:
21,36
